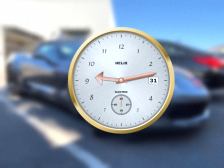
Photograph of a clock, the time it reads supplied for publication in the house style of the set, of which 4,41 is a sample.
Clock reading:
9,13
